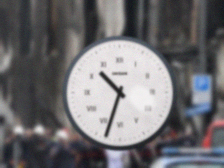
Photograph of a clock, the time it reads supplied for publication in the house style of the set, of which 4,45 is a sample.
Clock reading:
10,33
